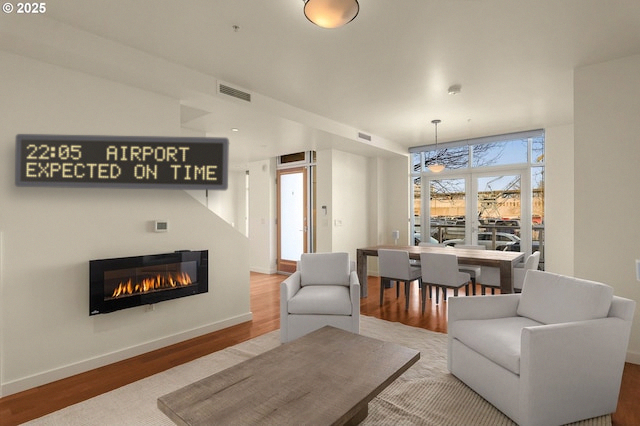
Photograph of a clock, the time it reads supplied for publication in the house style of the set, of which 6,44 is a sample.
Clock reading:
22,05
